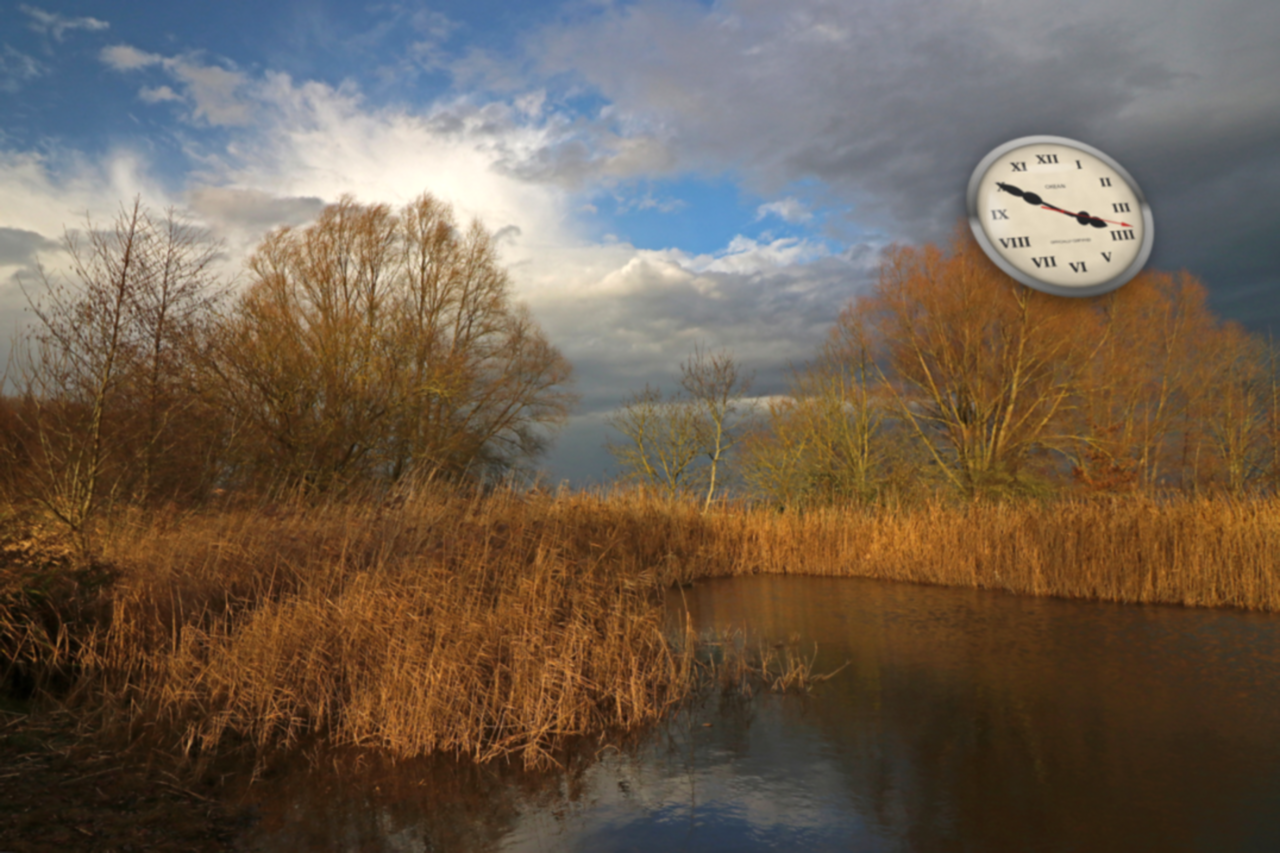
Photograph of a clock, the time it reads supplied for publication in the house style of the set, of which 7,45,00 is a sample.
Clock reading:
3,50,18
